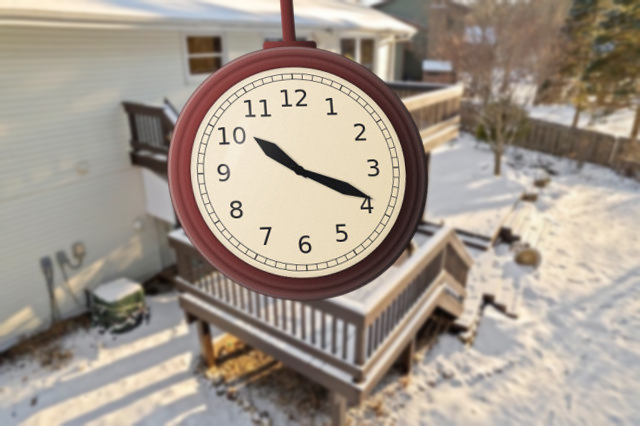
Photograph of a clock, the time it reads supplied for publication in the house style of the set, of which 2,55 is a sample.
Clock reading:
10,19
